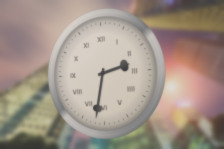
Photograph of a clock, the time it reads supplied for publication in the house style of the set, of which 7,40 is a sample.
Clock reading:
2,32
